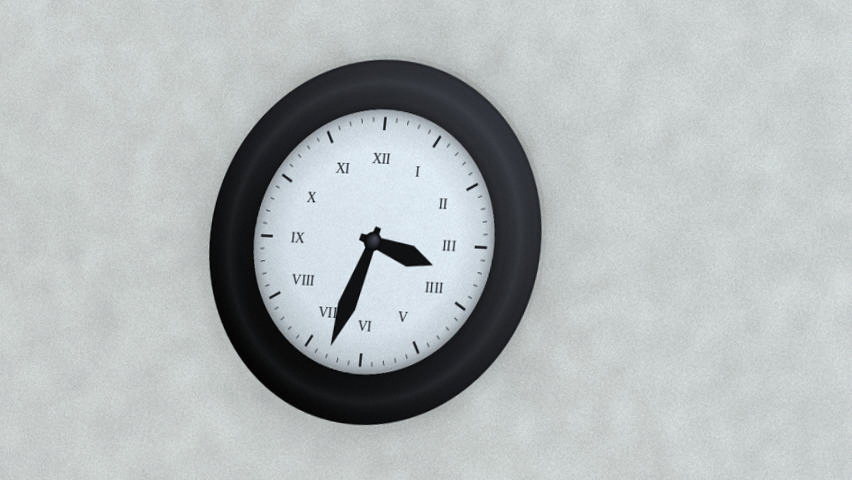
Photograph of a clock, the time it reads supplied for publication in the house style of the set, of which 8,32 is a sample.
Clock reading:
3,33
